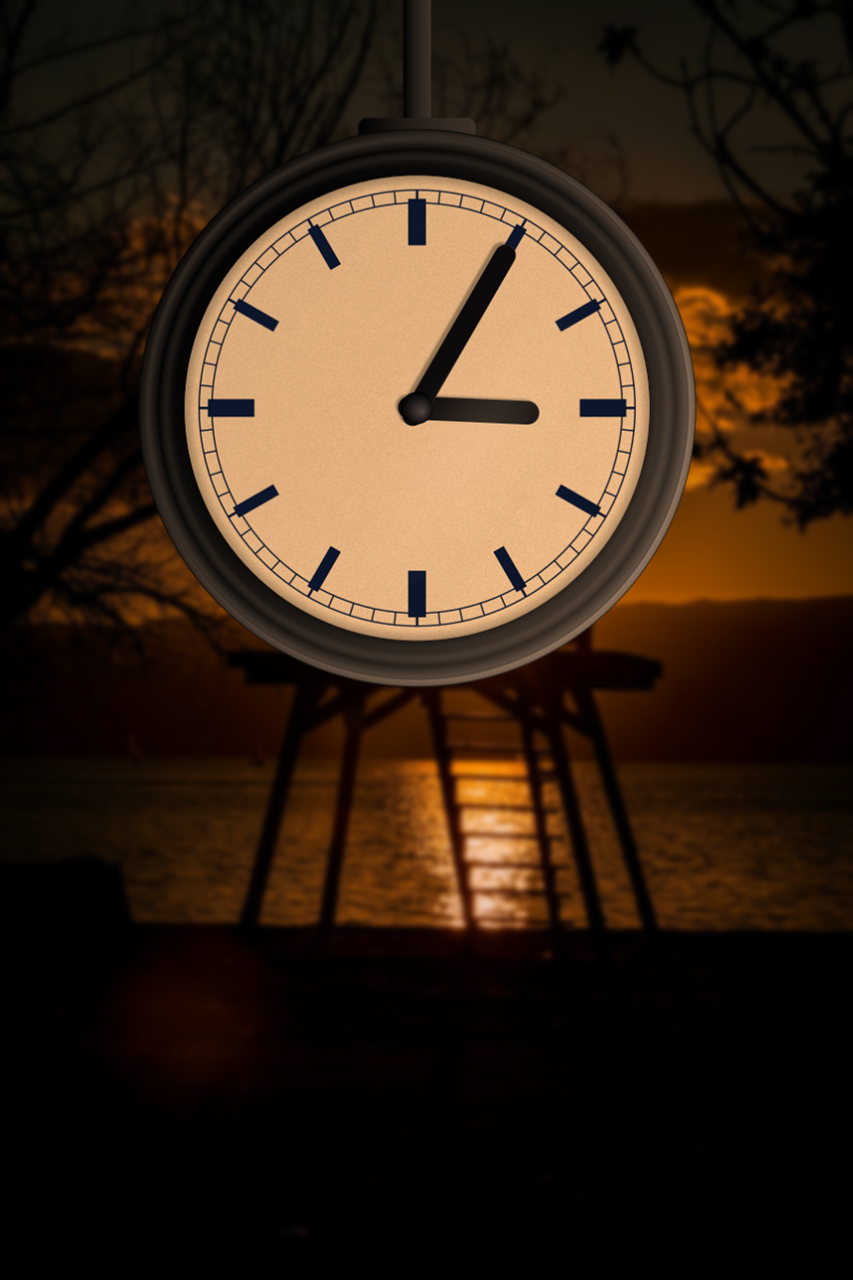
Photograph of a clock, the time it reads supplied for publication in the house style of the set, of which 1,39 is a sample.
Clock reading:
3,05
